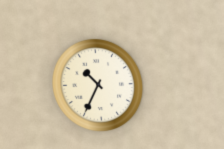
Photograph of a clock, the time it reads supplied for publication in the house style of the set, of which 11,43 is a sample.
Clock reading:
10,35
